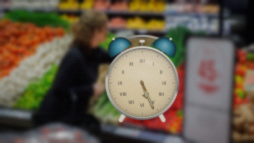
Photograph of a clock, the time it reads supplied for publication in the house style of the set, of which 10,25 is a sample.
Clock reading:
5,26
